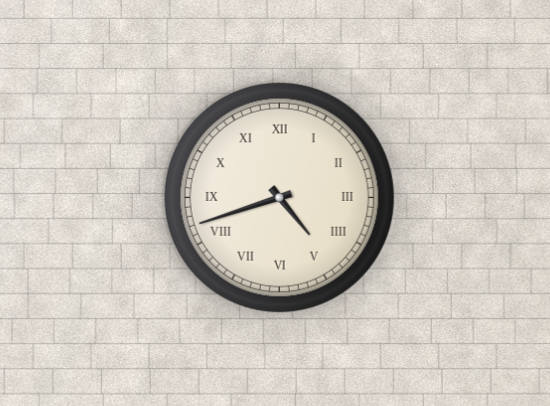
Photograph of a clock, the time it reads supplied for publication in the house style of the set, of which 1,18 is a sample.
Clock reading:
4,42
